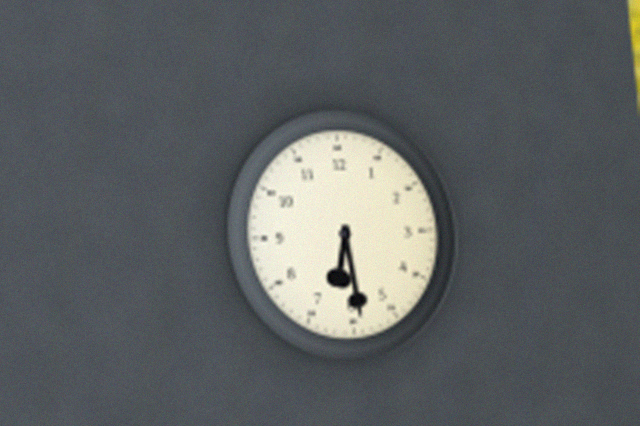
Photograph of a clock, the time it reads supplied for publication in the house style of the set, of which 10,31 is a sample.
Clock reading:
6,29
